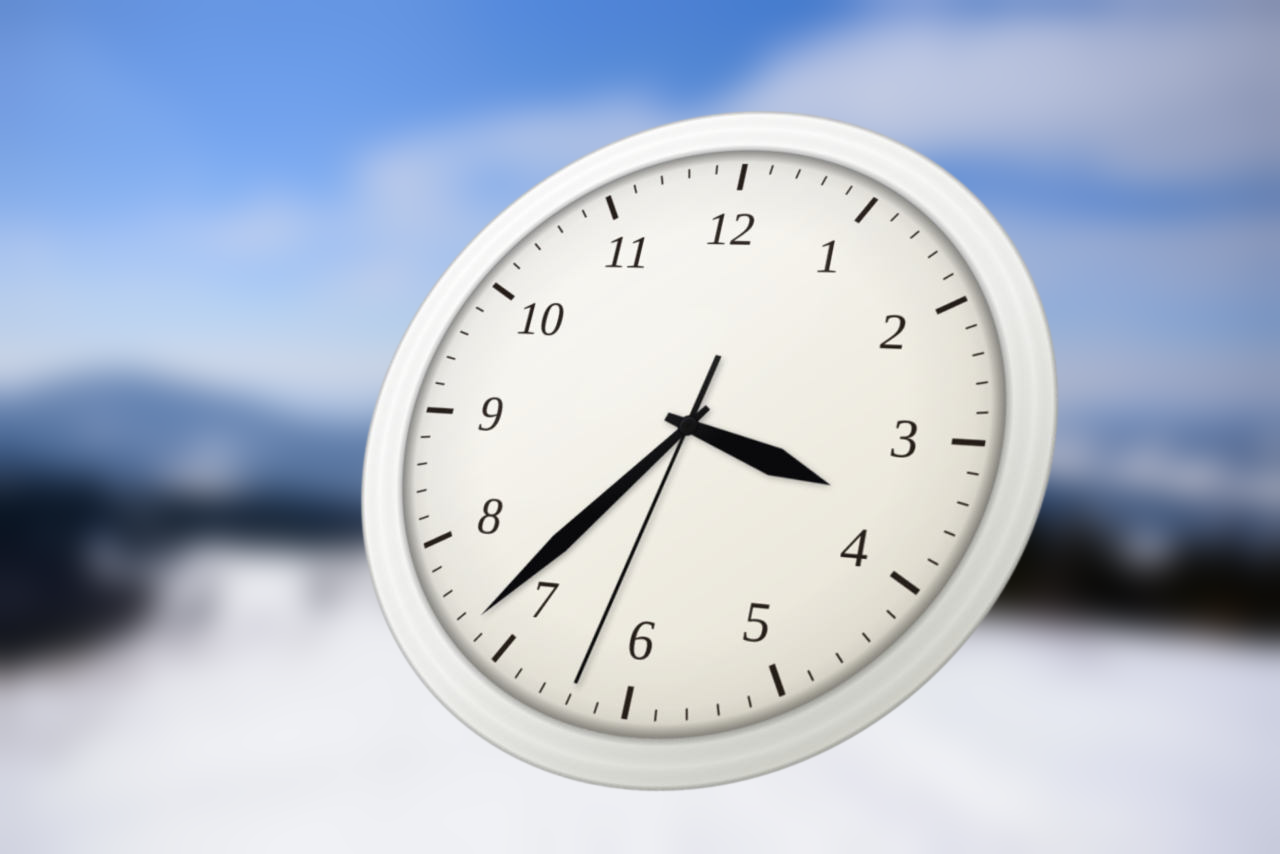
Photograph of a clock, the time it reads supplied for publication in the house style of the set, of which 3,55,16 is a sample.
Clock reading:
3,36,32
